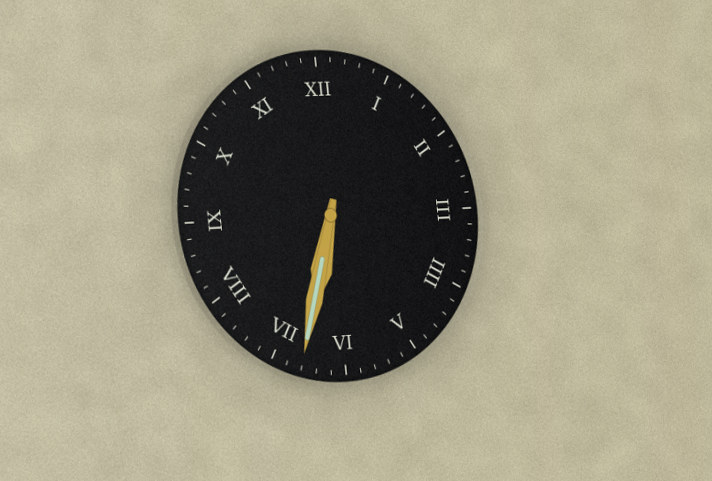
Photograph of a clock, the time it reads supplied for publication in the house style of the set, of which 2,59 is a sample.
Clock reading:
6,33
